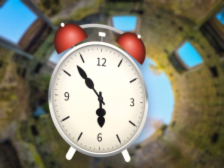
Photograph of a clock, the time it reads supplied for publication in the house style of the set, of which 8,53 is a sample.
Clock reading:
5,53
